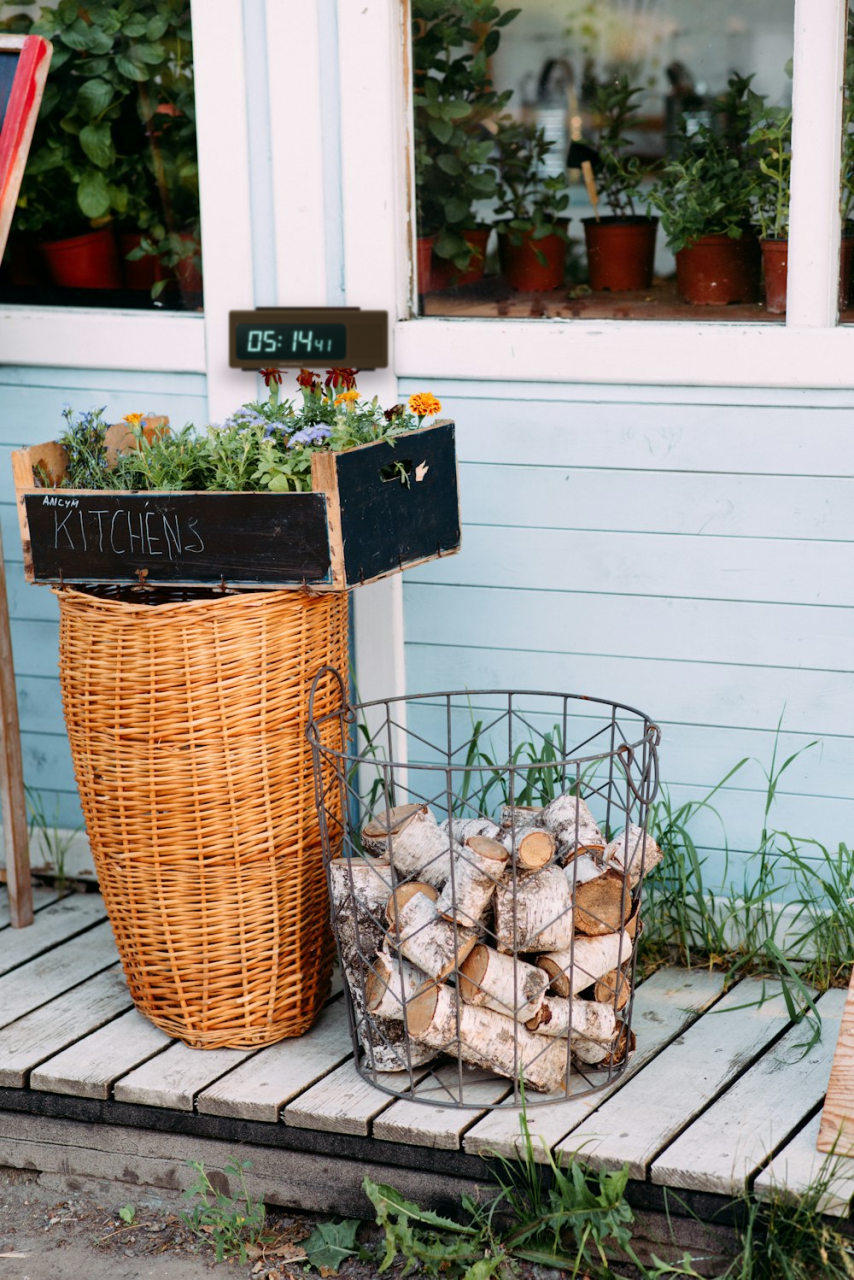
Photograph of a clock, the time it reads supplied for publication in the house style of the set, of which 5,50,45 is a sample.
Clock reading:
5,14,41
